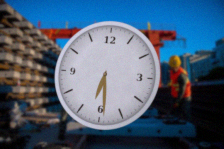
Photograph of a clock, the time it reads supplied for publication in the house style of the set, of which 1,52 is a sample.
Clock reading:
6,29
